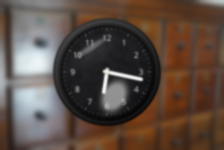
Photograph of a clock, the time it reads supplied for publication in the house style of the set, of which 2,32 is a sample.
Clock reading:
6,17
